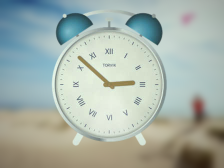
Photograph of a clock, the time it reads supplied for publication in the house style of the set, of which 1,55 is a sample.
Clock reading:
2,52
